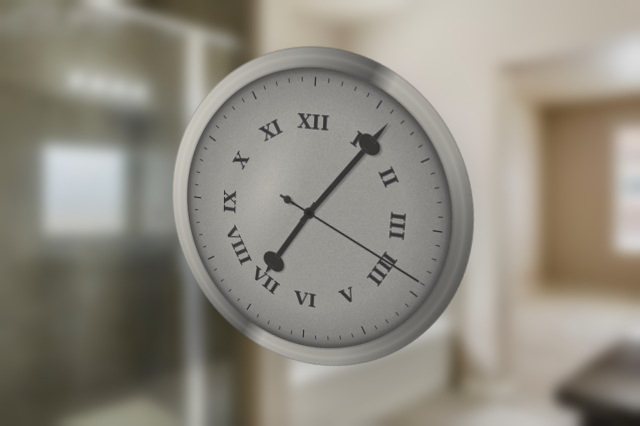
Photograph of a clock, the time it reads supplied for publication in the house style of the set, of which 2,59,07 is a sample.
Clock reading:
7,06,19
